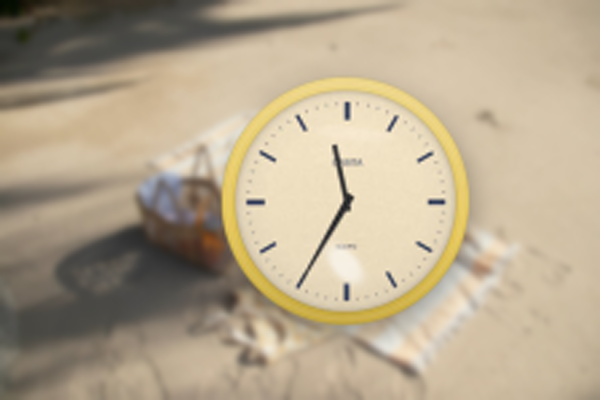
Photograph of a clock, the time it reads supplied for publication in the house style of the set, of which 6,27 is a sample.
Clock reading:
11,35
